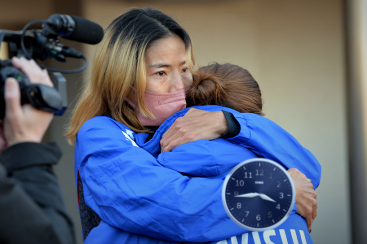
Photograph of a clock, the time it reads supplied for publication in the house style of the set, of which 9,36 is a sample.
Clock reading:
3,44
